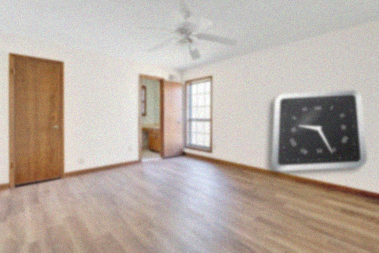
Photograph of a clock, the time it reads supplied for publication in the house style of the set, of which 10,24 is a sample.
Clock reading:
9,26
